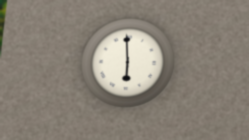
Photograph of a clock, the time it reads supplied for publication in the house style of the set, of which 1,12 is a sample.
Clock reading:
5,59
